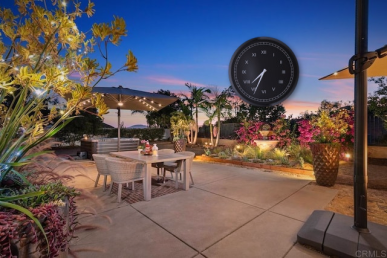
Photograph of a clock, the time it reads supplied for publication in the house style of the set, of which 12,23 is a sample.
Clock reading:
7,34
